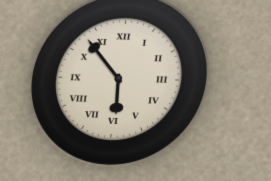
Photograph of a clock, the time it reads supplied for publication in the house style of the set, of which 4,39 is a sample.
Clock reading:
5,53
